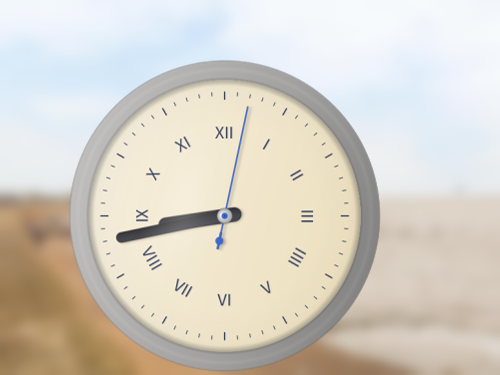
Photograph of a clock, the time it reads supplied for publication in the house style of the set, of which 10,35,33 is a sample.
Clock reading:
8,43,02
